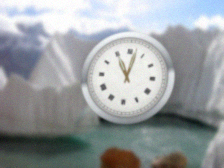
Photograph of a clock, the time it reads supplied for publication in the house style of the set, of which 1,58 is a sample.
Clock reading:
11,02
